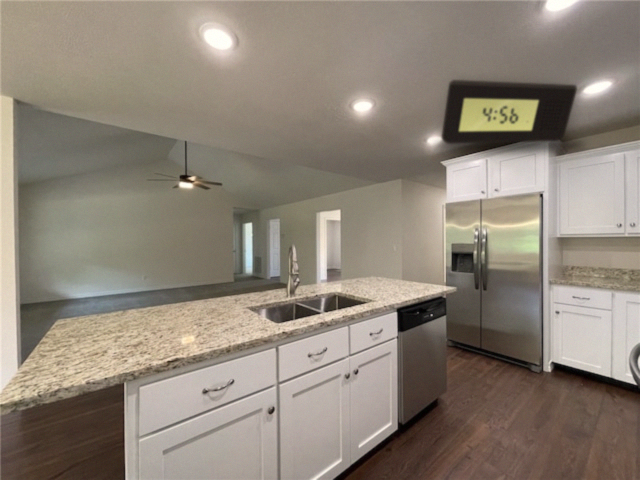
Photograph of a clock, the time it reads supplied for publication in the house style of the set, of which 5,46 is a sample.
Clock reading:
4,56
